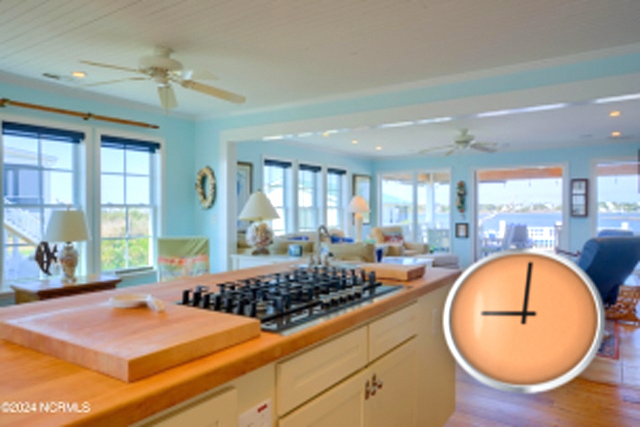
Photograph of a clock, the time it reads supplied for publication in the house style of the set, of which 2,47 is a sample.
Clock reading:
9,01
